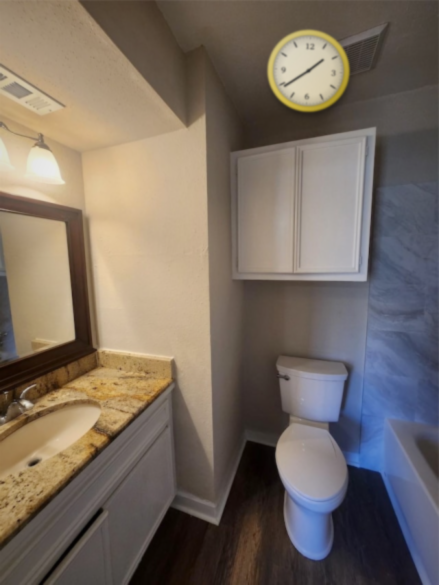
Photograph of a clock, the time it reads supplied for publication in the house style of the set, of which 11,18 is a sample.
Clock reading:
1,39
